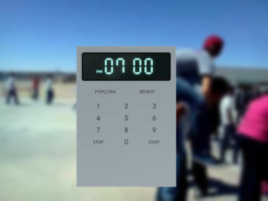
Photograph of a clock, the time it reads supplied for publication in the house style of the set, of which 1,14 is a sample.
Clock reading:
7,00
